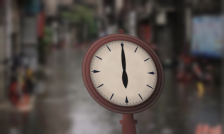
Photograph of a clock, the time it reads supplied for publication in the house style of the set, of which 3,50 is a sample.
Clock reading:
6,00
